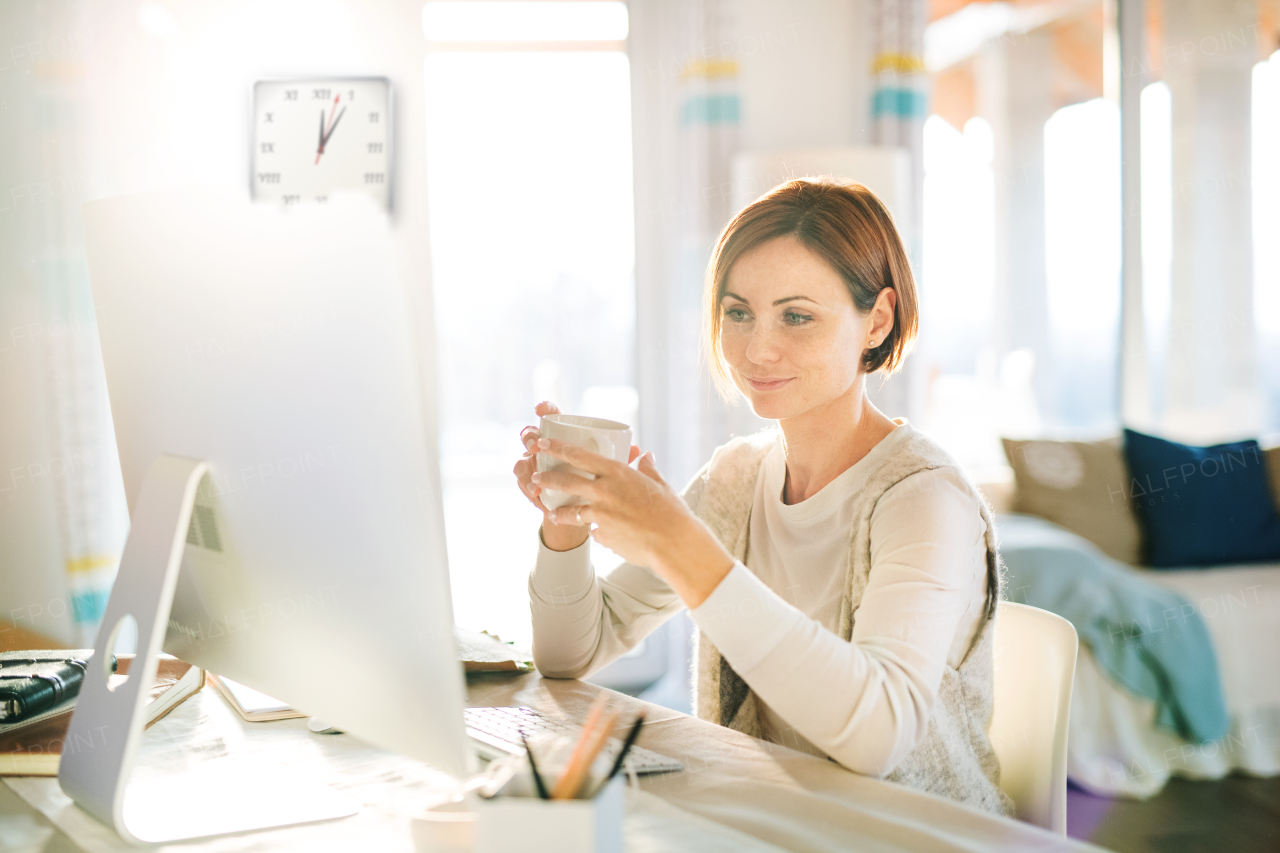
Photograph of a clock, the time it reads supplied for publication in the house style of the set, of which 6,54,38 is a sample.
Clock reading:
12,05,03
